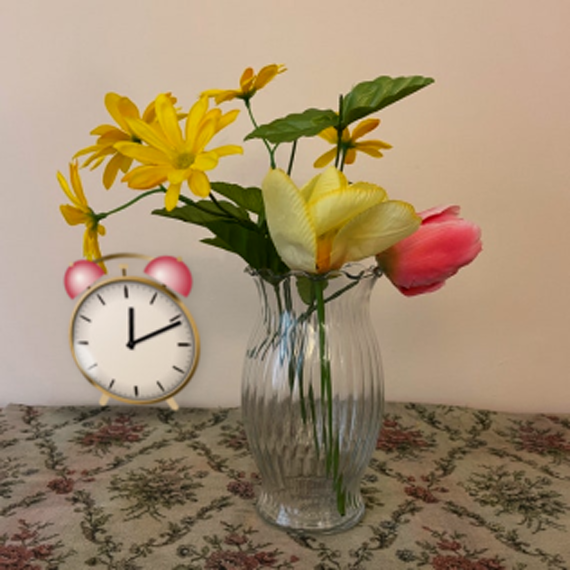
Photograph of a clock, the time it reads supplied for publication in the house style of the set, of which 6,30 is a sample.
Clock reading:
12,11
